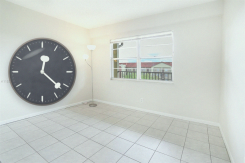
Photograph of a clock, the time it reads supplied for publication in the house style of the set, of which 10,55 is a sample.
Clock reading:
12,22
